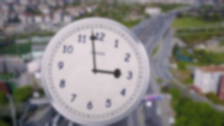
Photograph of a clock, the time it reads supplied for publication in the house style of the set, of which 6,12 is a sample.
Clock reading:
2,58
